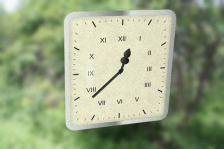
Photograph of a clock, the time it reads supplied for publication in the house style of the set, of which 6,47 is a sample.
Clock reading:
12,38
